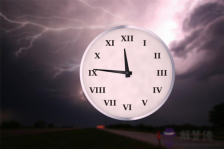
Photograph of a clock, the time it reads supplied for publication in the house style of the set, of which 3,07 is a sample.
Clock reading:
11,46
